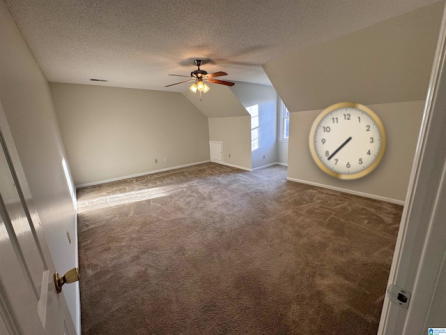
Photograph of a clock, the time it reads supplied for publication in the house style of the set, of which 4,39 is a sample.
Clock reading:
7,38
